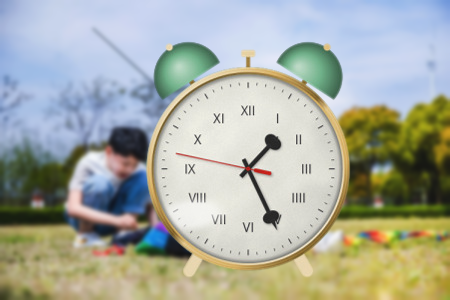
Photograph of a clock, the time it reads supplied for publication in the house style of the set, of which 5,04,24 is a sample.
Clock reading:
1,25,47
